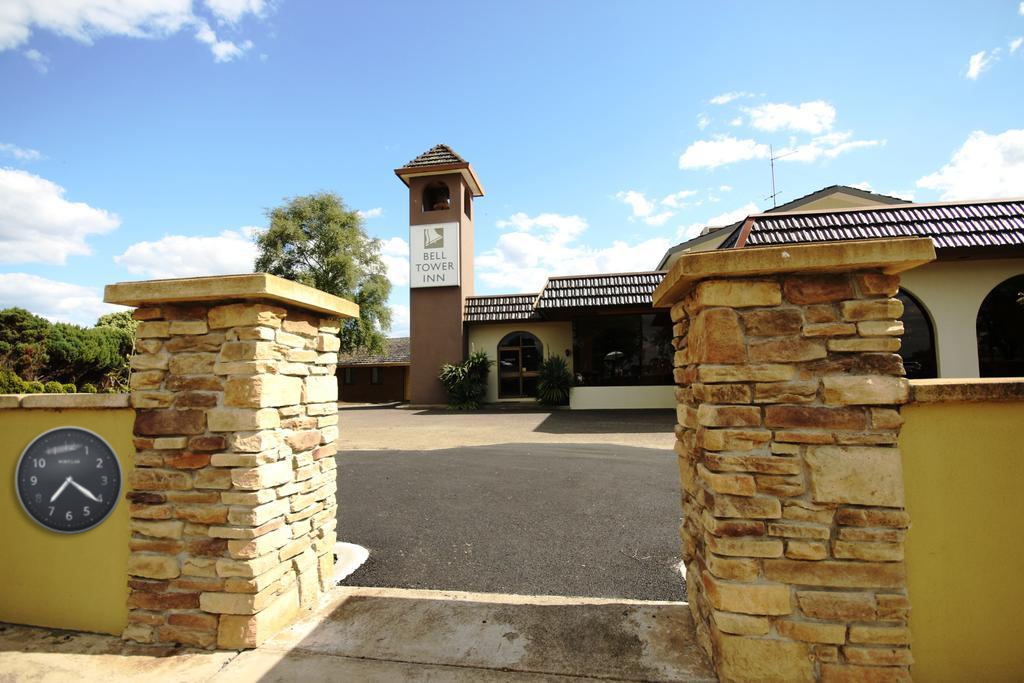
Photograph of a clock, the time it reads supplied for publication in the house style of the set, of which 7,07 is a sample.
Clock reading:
7,21
